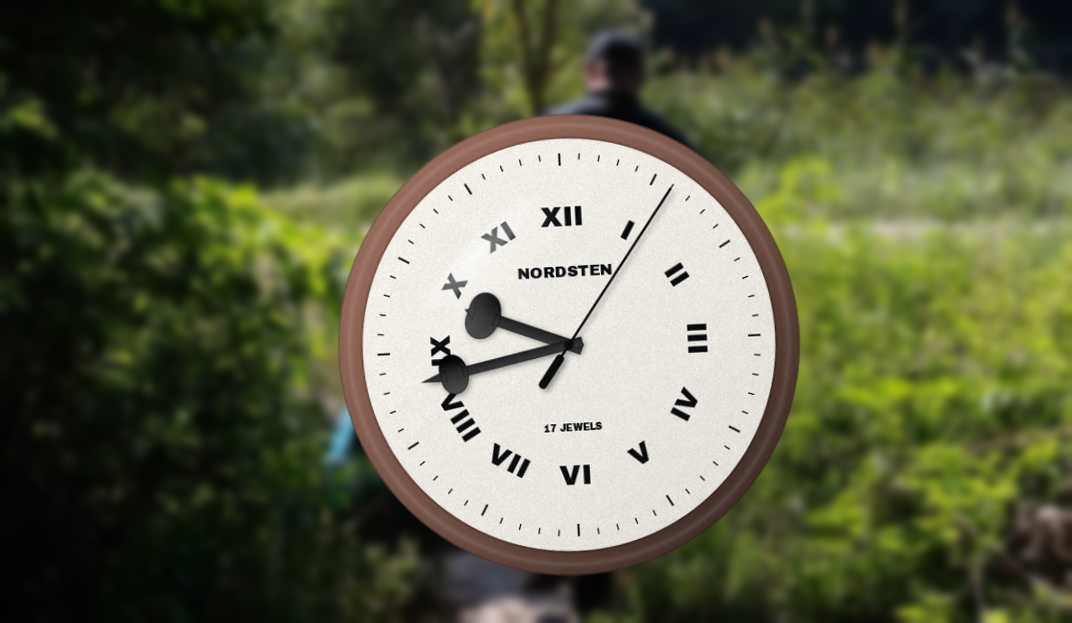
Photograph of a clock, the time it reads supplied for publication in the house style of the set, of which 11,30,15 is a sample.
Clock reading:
9,43,06
